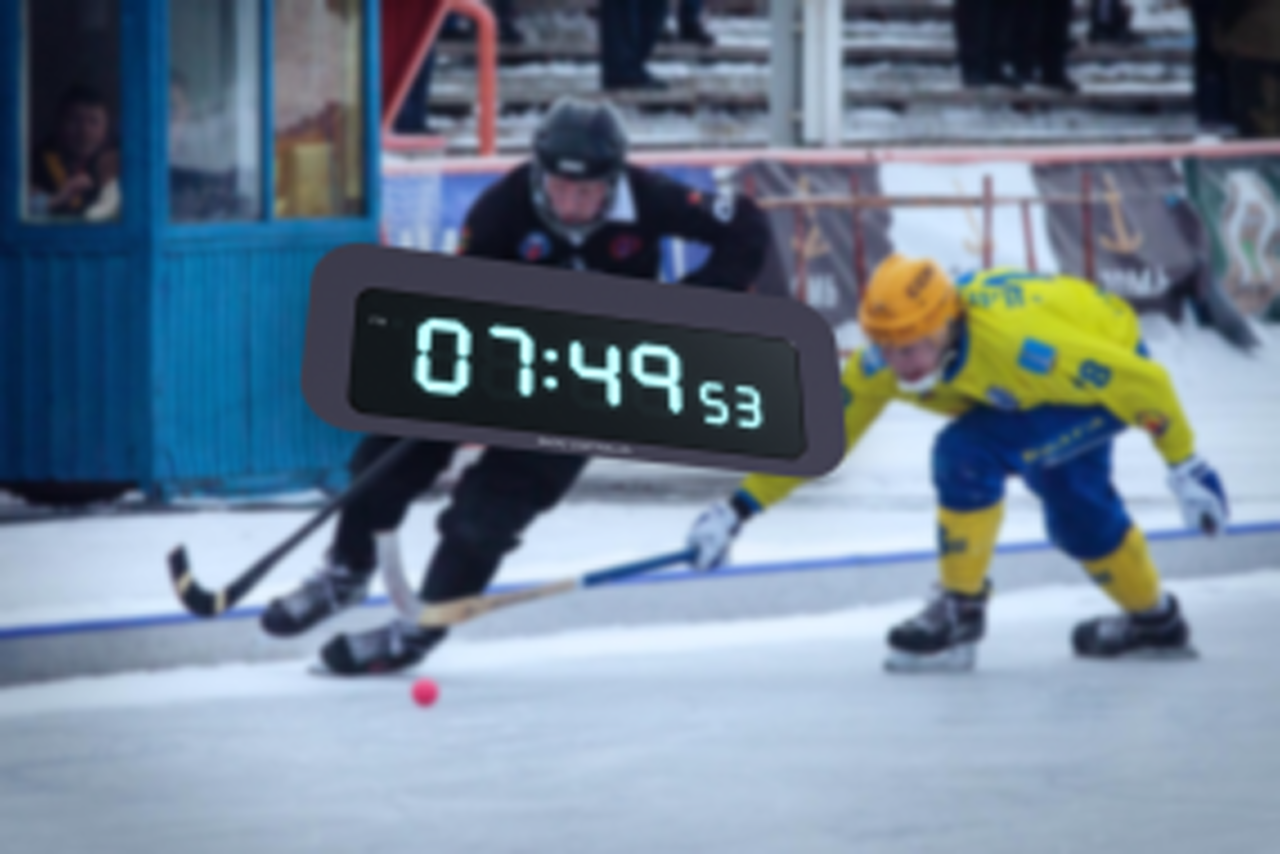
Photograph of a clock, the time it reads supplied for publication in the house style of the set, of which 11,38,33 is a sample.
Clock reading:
7,49,53
